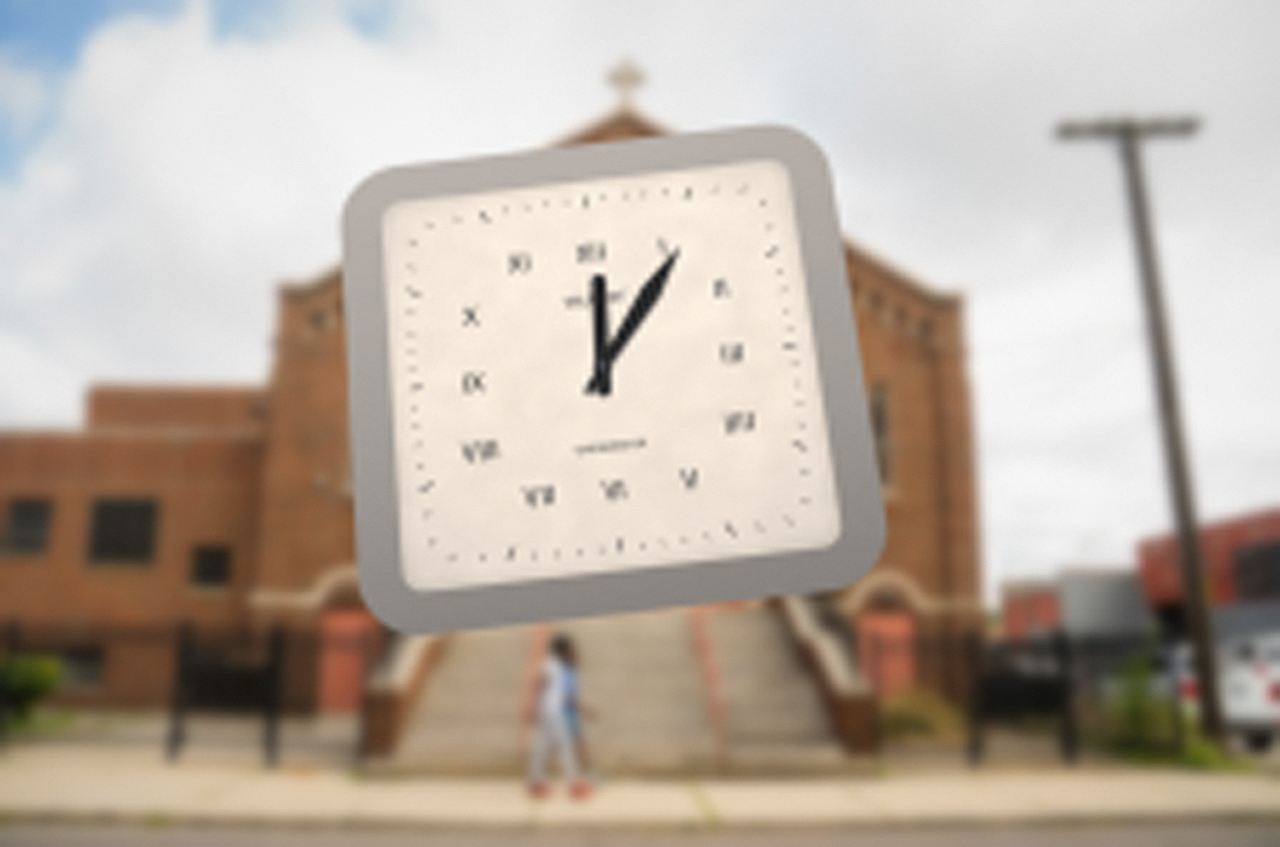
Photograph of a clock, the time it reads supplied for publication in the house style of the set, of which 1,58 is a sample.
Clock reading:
12,06
